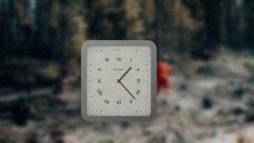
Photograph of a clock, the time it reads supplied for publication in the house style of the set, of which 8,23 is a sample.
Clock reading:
1,23
